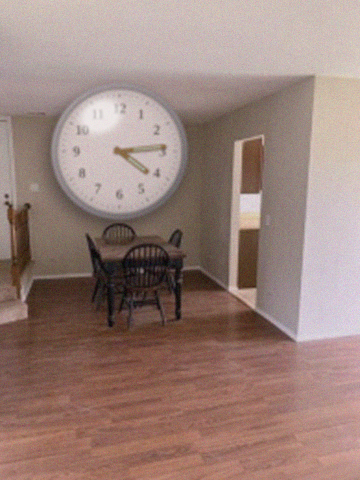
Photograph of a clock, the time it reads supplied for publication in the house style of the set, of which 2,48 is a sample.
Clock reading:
4,14
